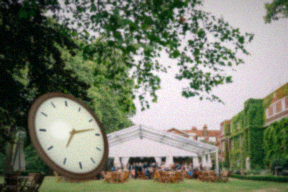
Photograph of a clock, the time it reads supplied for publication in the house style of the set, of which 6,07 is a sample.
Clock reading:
7,13
